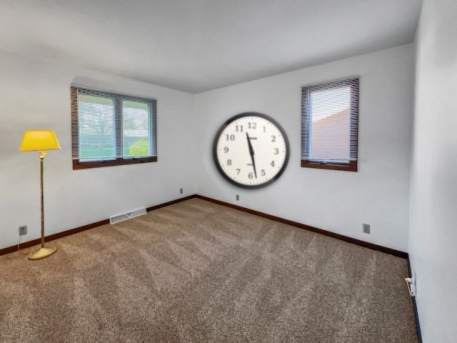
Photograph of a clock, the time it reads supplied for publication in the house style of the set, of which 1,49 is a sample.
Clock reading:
11,28
